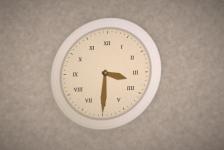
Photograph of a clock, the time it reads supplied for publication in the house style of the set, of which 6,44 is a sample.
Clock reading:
3,30
